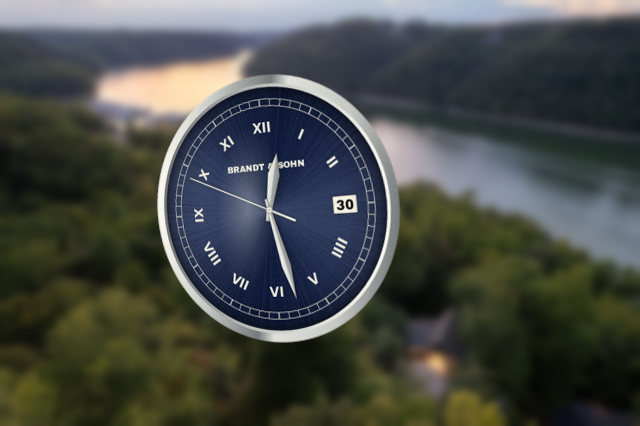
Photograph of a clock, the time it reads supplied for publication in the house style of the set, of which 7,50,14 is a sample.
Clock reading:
12,27,49
